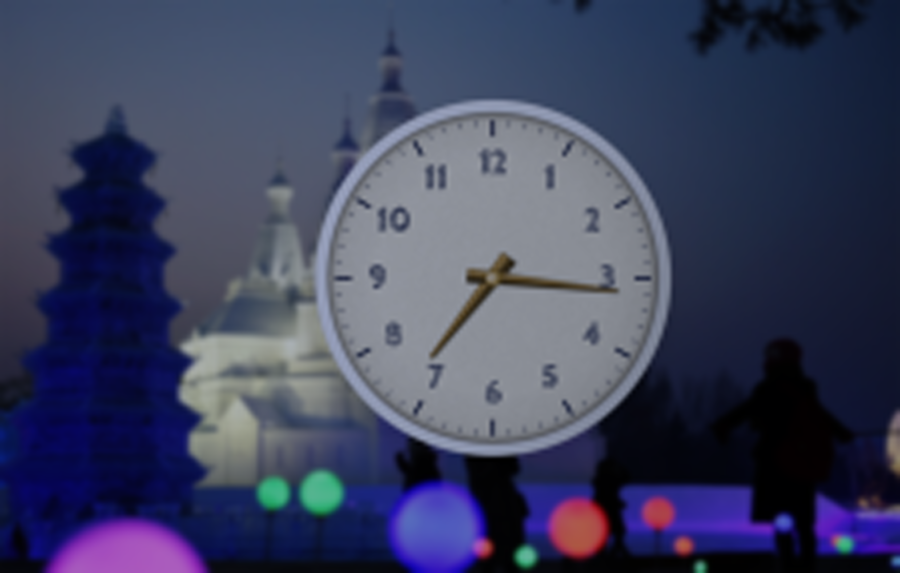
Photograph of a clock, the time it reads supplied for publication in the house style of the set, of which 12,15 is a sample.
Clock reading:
7,16
